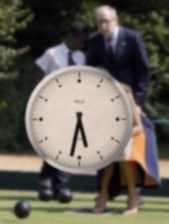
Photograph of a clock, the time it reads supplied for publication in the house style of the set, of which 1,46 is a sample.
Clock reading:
5,32
